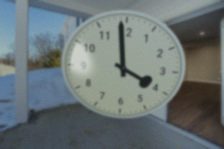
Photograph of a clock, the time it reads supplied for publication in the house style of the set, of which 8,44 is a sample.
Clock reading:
3,59
